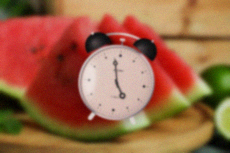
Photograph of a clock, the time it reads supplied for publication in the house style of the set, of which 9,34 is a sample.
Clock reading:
4,58
